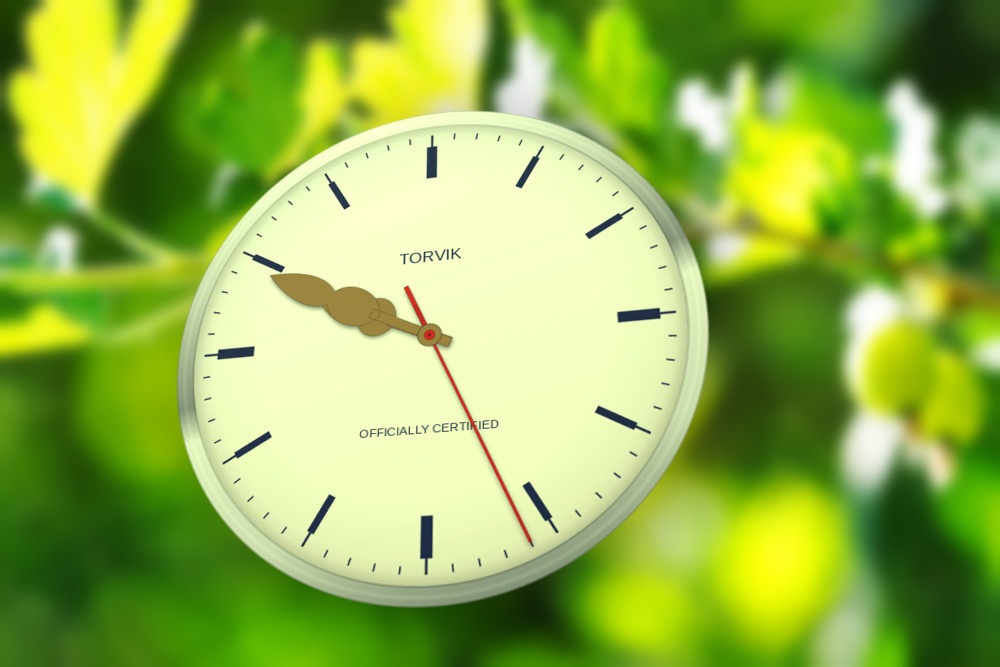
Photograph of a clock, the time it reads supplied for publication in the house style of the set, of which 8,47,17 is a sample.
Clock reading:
9,49,26
